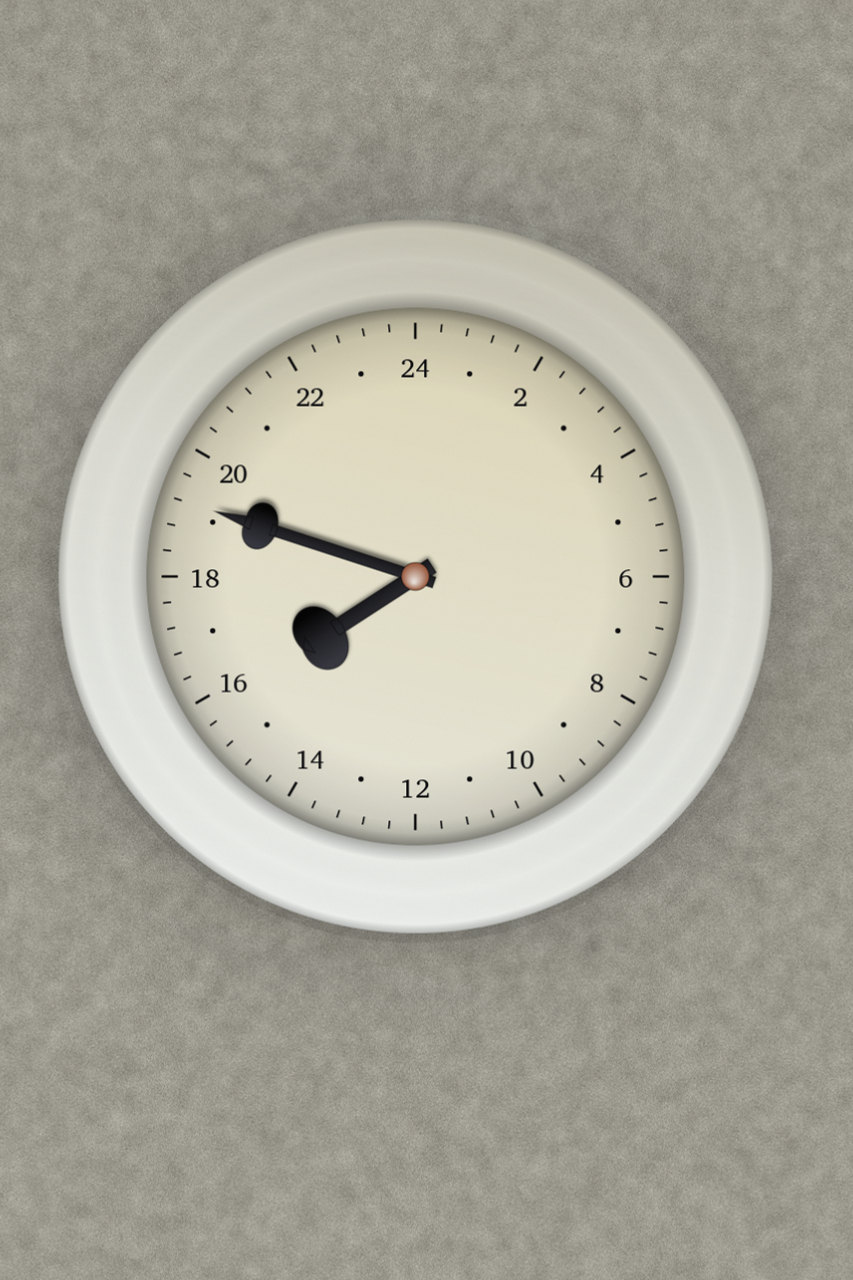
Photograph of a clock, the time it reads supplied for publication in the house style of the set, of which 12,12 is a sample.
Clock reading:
15,48
